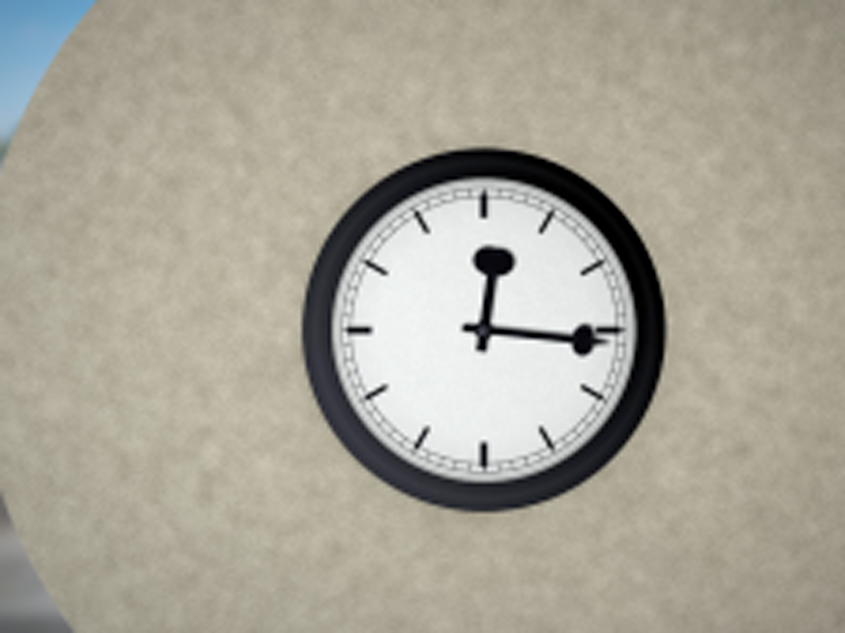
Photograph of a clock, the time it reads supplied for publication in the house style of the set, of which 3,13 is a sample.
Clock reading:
12,16
